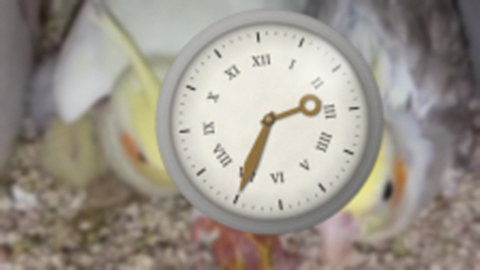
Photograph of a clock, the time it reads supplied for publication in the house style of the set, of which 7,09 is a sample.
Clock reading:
2,35
